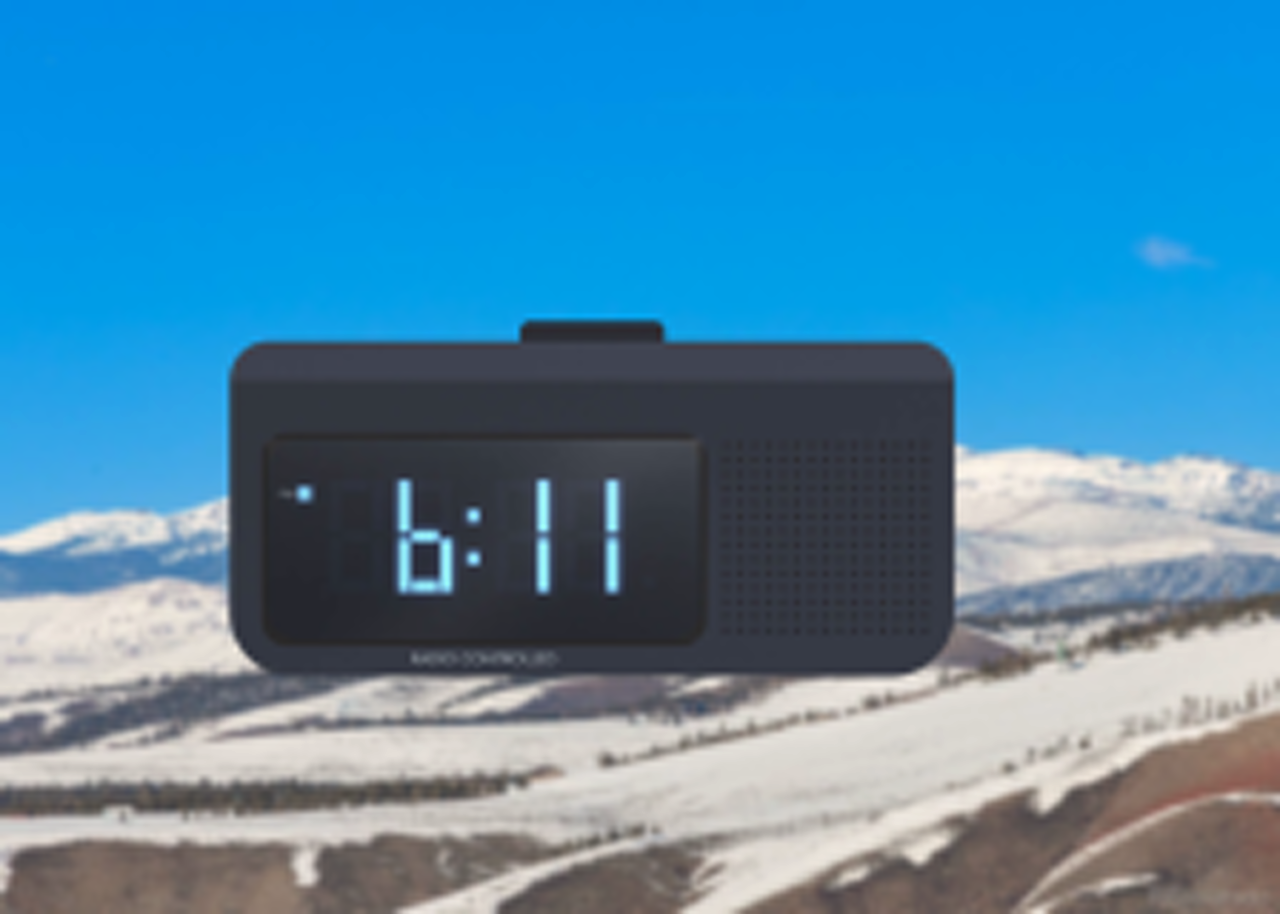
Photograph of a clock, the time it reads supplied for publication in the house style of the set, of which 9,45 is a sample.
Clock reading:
6,11
